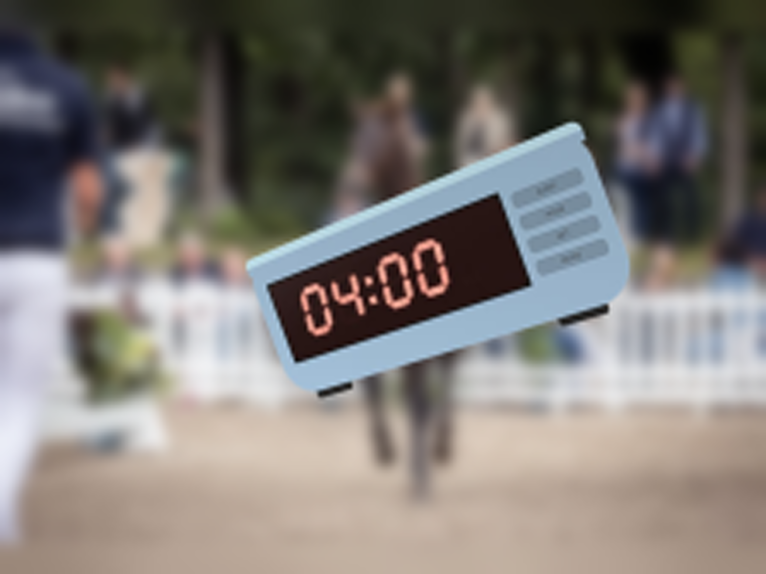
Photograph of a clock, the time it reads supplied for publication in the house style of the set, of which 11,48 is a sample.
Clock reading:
4,00
